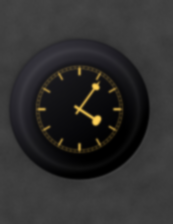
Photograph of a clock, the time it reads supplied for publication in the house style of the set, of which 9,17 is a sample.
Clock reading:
4,06
